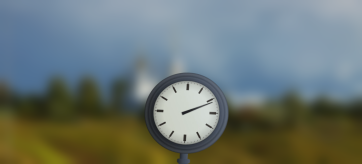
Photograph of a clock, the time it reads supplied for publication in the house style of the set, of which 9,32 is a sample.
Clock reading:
2,11
